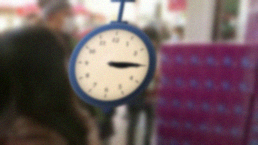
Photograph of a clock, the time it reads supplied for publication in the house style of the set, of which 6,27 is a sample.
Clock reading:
3,15
